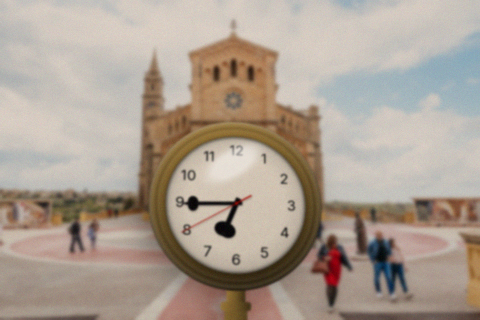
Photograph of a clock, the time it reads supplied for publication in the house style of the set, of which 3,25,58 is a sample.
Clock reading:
6,44,40
